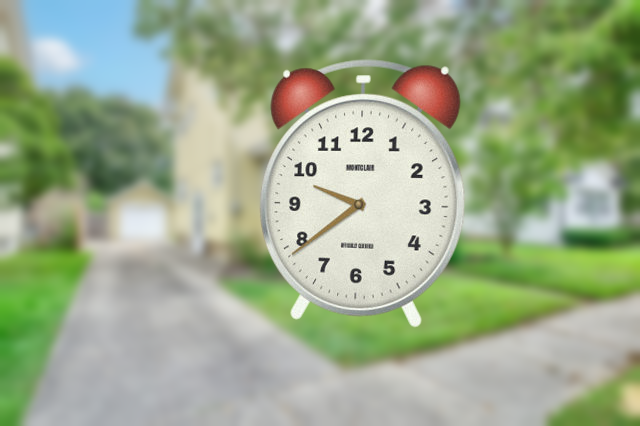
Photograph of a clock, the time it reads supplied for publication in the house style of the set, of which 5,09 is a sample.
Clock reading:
9,39
